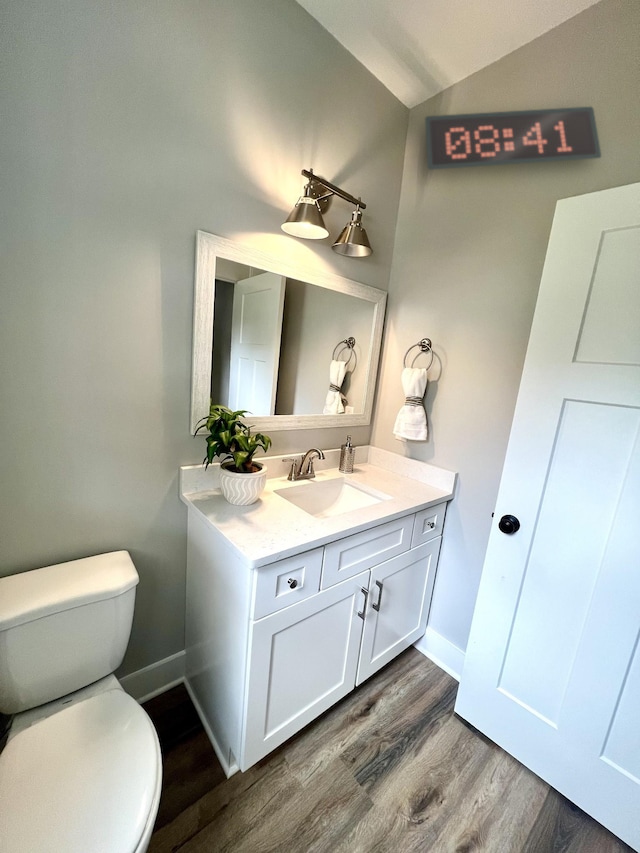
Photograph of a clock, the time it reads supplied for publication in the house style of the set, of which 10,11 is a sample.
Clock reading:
8,41
